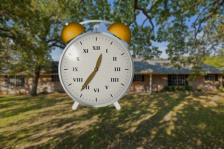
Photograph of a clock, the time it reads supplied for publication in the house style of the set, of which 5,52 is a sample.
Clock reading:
12,36
